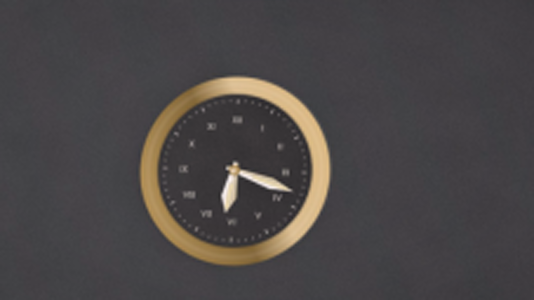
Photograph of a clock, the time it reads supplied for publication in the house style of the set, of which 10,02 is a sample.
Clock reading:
6,18
